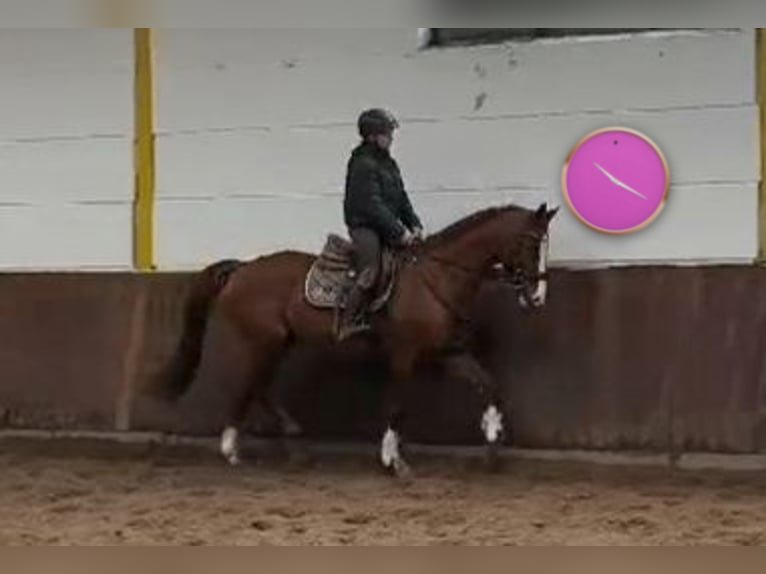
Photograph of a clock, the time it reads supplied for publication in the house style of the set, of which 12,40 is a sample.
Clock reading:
10,20
